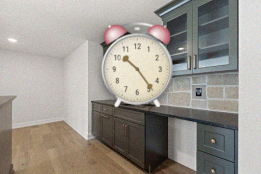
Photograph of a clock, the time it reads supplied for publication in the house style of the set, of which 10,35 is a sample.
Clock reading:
10,24
